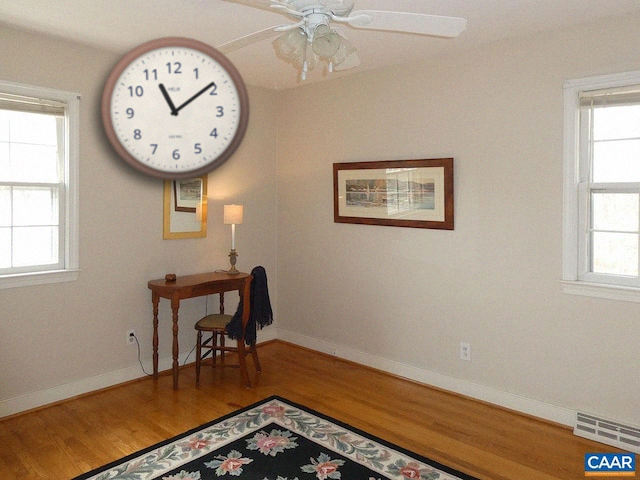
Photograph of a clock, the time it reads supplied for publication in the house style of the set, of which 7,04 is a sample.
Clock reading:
11,09
